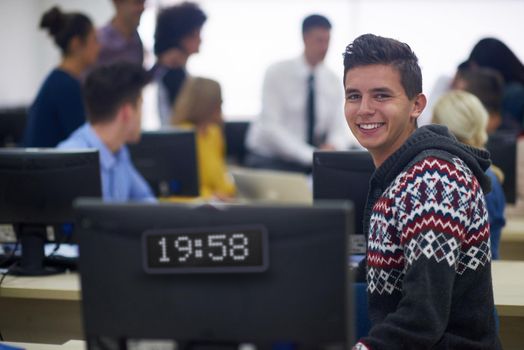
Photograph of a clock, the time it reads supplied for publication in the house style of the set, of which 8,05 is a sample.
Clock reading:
19,58
